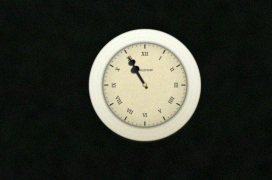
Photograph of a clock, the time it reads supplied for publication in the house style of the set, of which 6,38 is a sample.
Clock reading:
10,55
